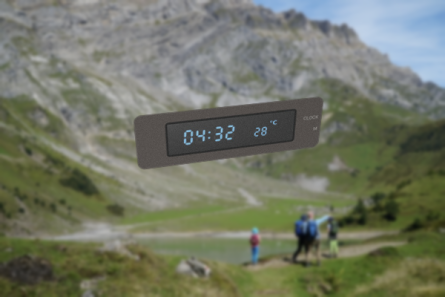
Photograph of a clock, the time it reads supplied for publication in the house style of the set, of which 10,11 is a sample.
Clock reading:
4,32
